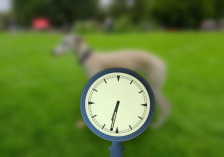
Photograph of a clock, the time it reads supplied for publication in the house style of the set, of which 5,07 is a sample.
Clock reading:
6,32
